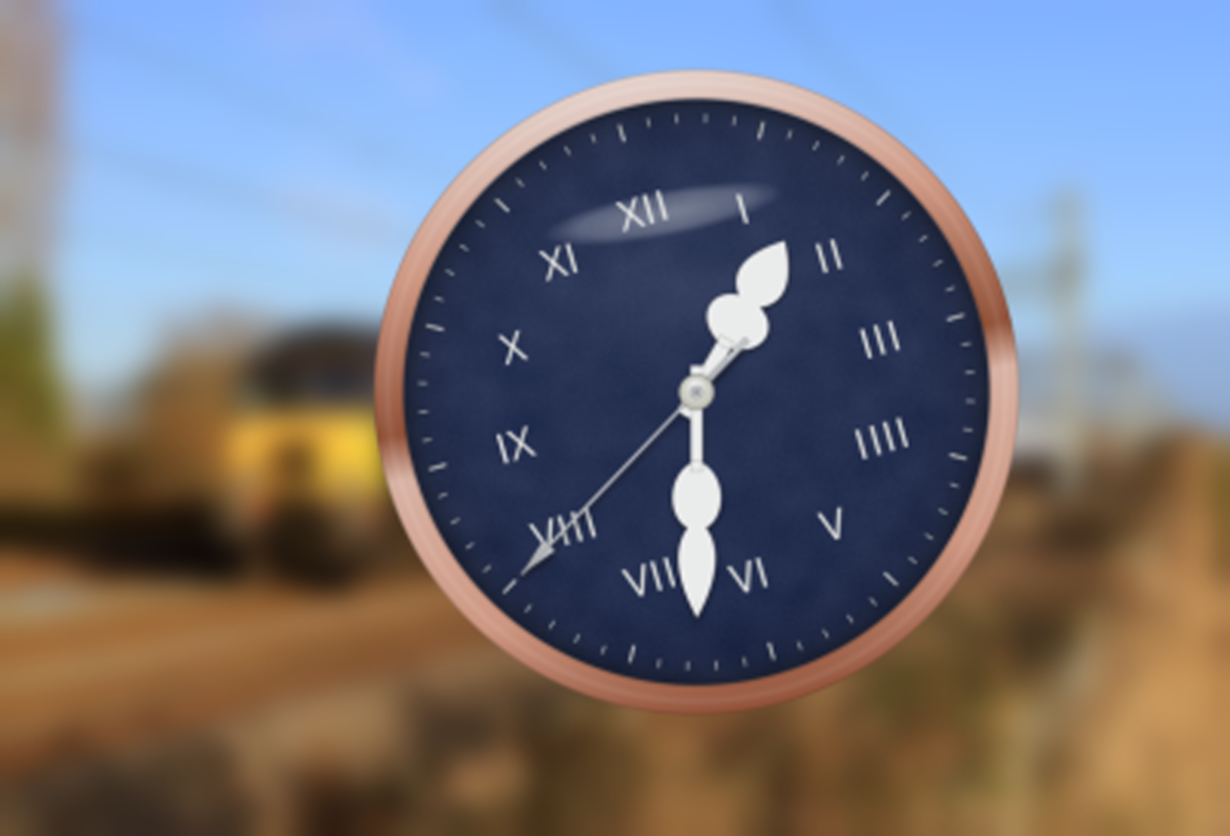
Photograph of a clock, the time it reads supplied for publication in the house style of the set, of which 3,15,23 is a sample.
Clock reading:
1,32,40
